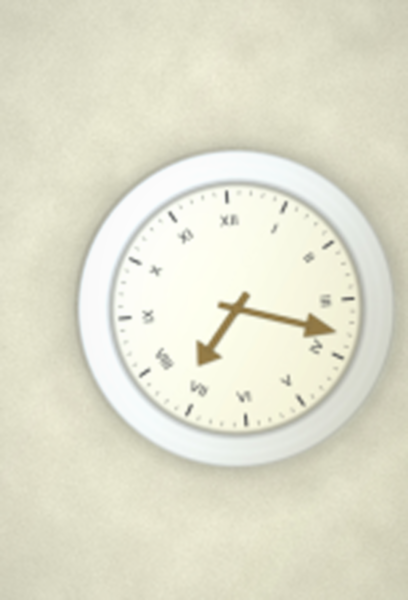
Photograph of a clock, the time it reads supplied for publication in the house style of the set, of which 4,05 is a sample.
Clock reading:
7,18
